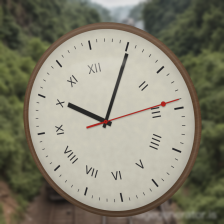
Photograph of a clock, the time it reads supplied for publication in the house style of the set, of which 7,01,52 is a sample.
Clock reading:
10,05,14
